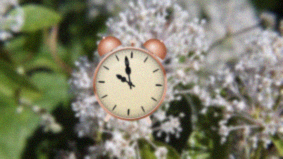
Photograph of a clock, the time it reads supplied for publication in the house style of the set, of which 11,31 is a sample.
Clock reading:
9,58
